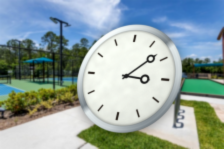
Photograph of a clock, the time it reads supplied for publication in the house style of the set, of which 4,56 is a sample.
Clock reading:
3,08
